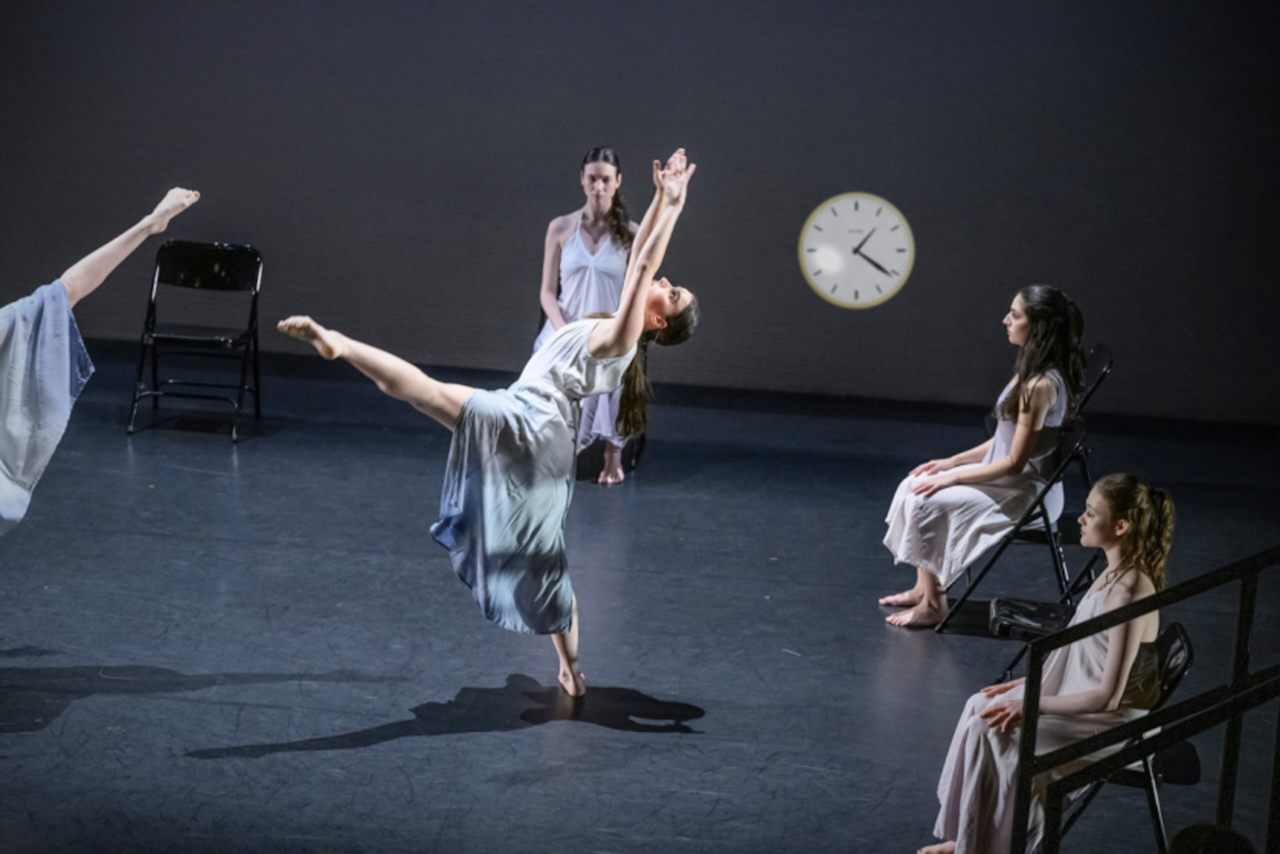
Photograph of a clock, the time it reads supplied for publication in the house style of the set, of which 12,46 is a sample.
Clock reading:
1,21
